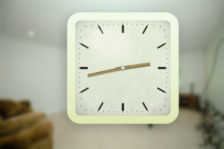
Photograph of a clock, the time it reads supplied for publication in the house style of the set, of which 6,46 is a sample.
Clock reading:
2,43
